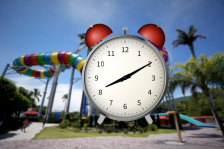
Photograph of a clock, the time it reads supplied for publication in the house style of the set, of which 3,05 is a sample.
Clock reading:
8,10
